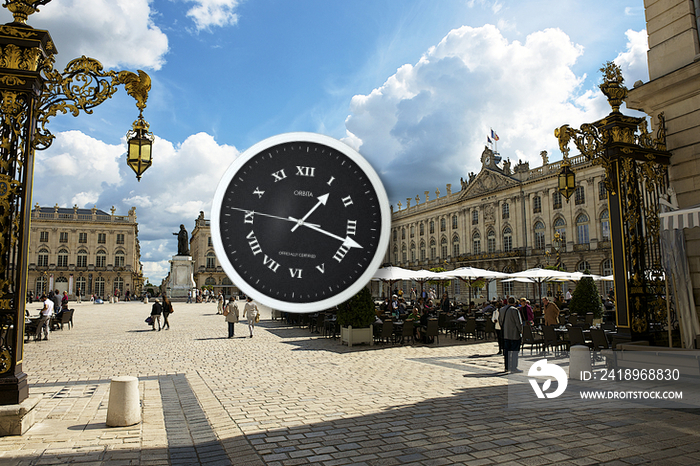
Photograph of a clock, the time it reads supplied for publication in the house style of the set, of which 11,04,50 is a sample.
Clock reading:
1,17,46
